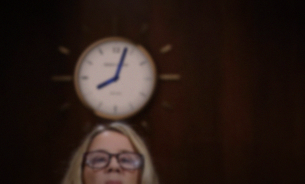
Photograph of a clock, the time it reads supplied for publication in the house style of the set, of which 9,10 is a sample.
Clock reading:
8,03
